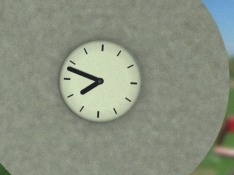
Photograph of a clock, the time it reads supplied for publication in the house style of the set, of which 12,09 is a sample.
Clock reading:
7,48
